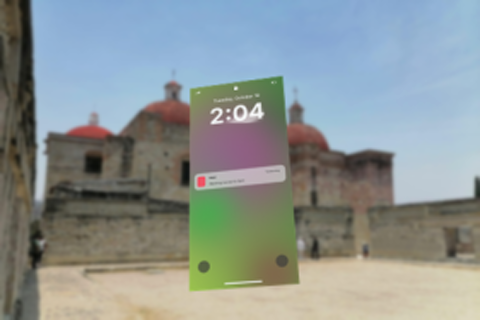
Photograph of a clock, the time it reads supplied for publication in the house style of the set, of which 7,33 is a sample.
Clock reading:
2,04
